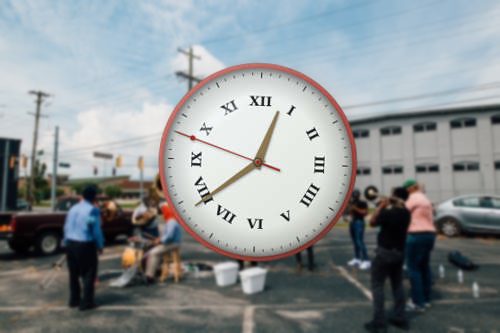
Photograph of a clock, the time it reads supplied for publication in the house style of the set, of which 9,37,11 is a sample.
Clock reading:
12,38,48
